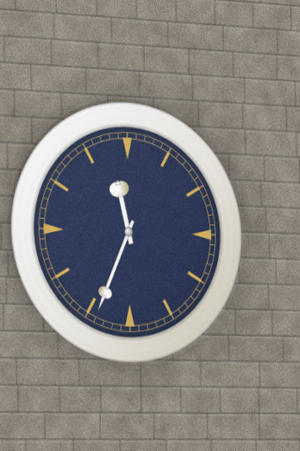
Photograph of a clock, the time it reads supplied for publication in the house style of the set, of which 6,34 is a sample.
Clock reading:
11,34
